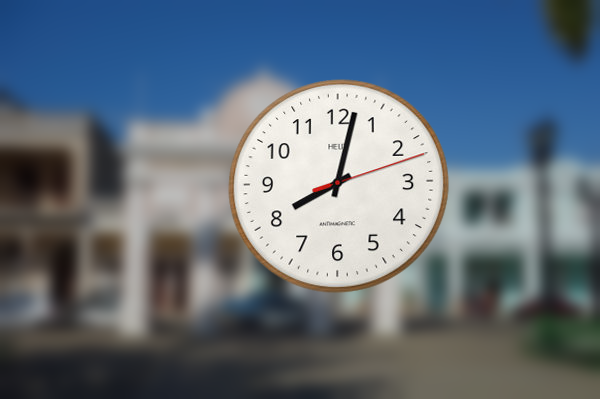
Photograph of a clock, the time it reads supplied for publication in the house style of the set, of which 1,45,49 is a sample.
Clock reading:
8,02,12
